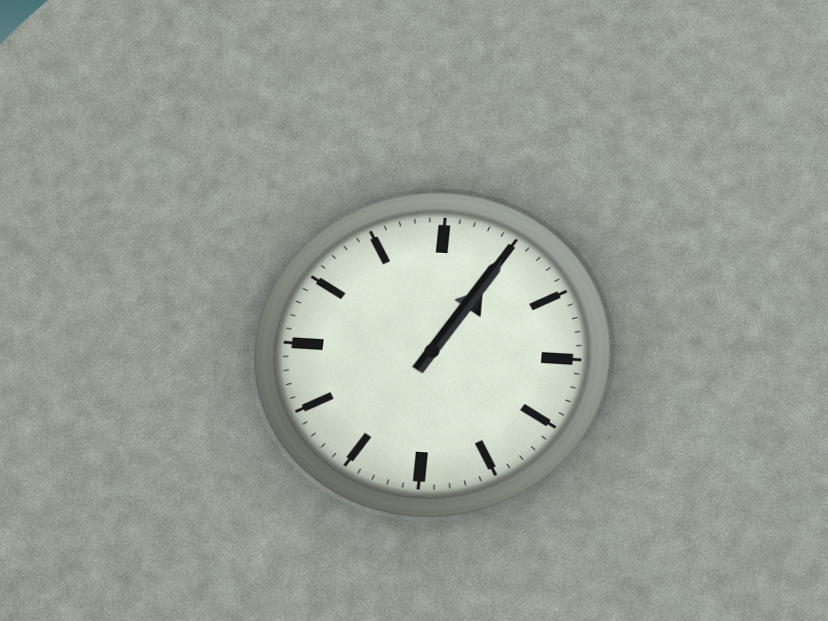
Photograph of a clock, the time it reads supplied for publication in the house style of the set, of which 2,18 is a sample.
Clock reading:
1,05
